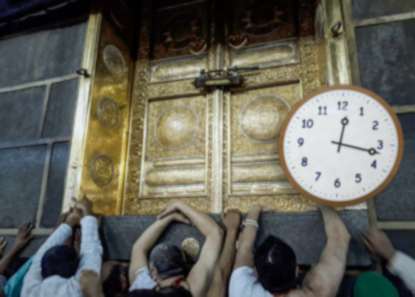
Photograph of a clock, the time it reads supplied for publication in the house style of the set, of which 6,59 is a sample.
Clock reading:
12,17
